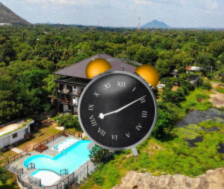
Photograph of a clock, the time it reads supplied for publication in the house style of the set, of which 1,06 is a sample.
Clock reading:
8,09
